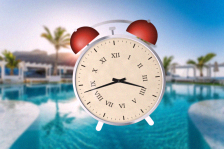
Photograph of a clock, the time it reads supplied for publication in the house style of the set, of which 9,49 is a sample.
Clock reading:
3,43
